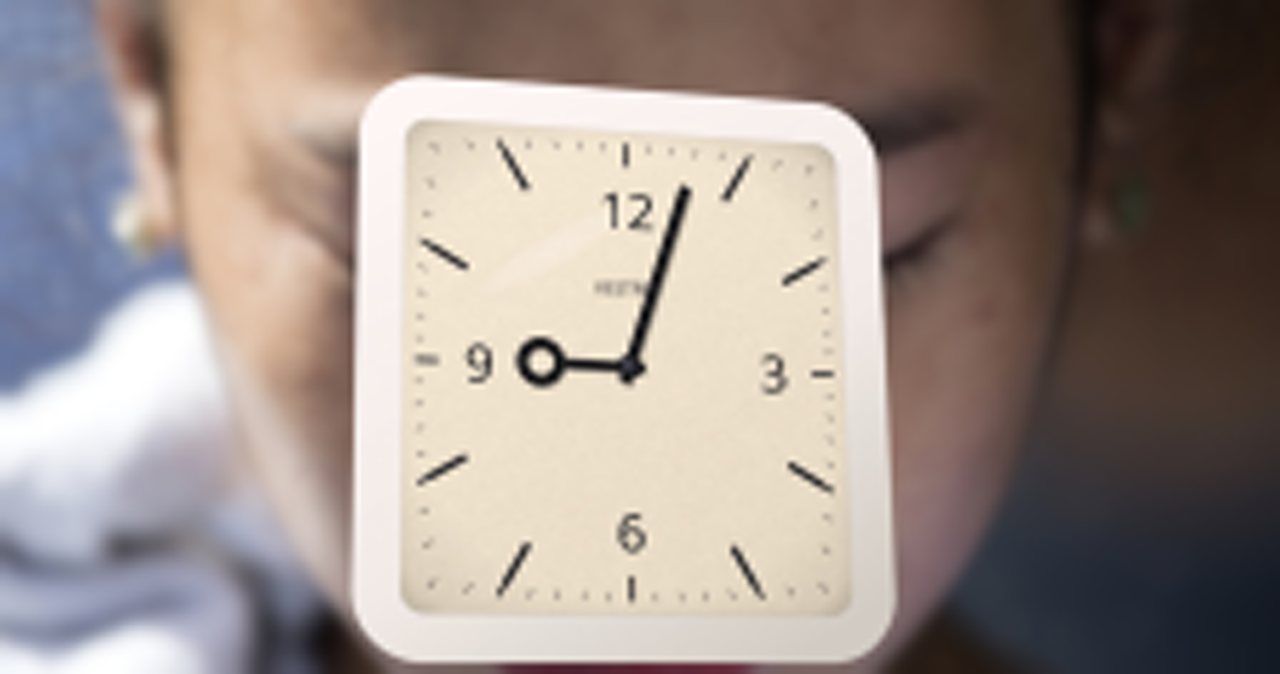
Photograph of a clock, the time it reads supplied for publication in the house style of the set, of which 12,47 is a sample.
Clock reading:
9,03
